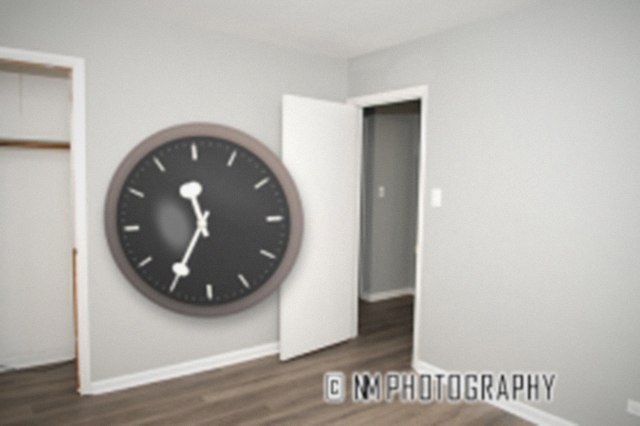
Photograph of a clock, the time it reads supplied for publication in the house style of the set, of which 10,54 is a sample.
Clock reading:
11,35
